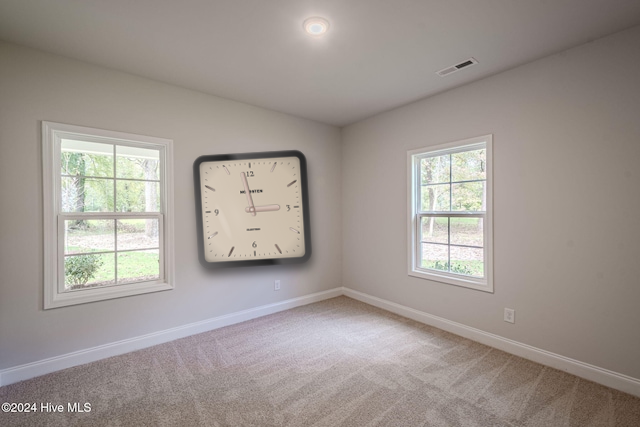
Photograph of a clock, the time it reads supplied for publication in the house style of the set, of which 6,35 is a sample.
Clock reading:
2,58
